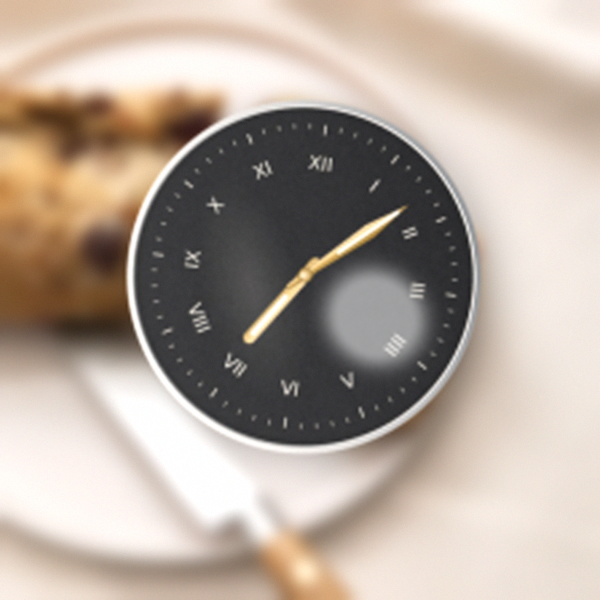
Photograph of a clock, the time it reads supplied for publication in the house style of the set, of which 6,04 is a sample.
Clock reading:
7,08
